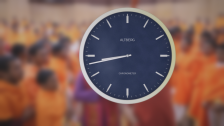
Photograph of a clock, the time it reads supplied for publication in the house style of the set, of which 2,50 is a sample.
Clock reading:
8,43
